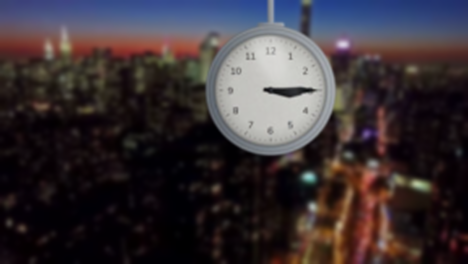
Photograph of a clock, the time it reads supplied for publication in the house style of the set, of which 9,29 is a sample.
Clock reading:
3,15
